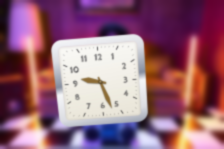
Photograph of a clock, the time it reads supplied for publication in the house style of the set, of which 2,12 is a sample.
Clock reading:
9,27
